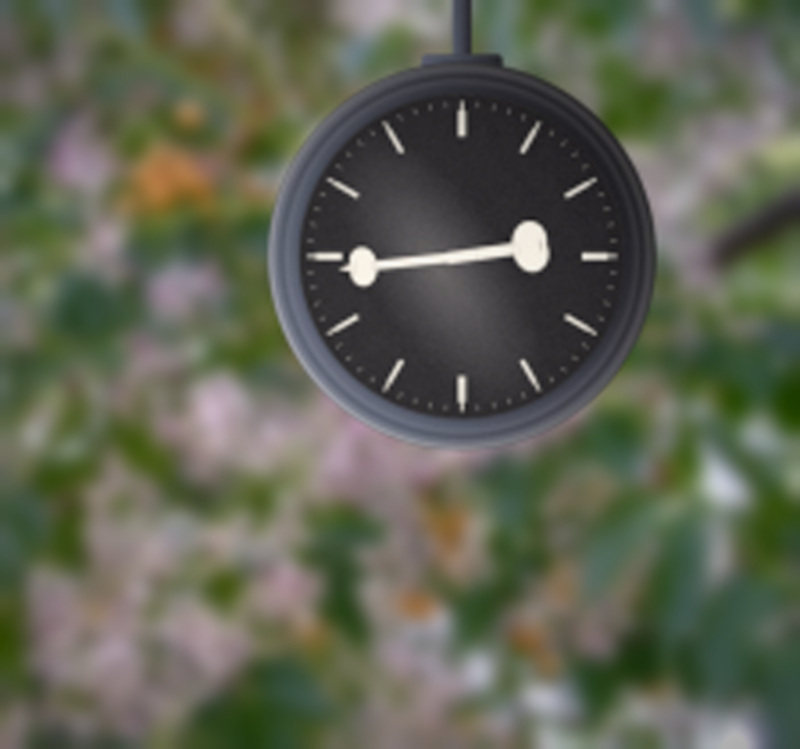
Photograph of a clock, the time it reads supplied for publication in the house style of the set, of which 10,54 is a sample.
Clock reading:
2,44
